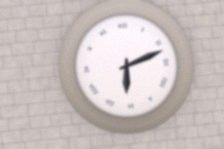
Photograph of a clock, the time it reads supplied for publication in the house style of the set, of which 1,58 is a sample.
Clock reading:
6,12
